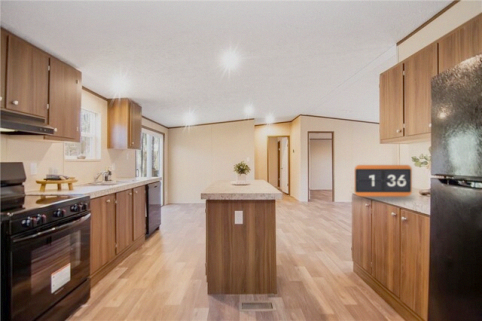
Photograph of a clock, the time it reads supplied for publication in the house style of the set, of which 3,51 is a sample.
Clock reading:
1,36
